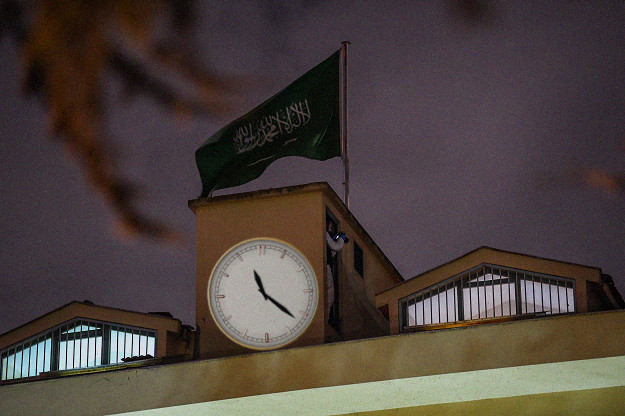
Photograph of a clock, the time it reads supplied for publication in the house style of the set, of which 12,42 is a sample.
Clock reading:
11,22
